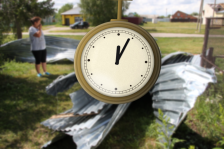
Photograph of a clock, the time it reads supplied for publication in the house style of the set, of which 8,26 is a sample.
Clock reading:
12,04
